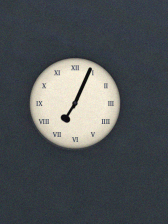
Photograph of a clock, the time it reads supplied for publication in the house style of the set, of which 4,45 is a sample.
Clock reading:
7,04
